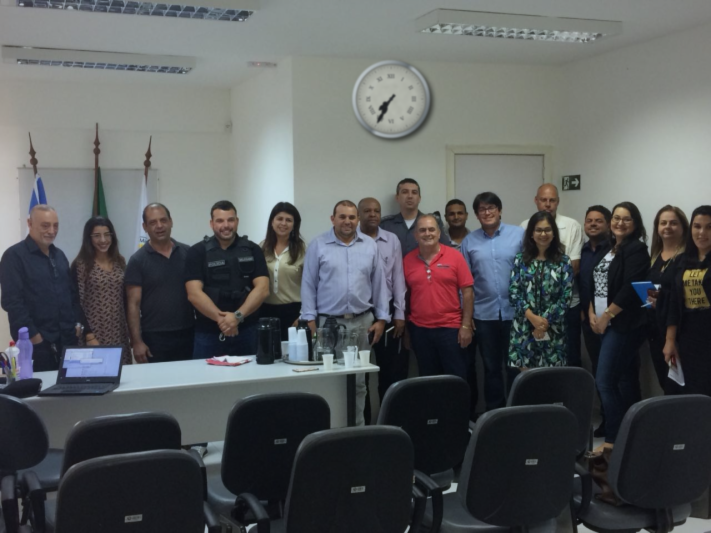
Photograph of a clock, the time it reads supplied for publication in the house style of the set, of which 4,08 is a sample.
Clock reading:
7,35
